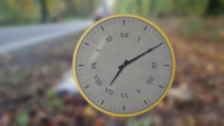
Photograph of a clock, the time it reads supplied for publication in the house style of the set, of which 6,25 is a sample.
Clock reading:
7,10
